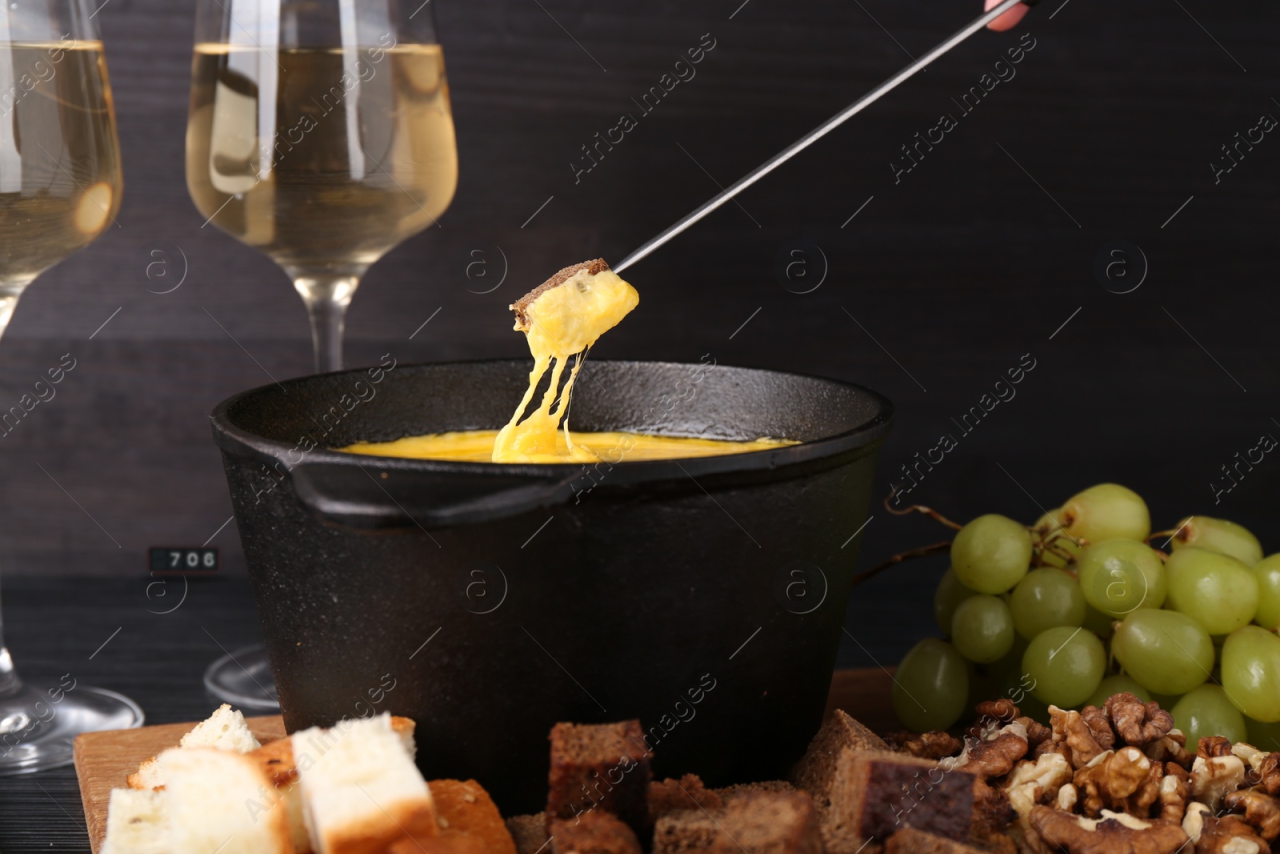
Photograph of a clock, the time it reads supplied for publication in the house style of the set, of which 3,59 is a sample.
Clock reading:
7,06
